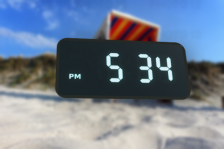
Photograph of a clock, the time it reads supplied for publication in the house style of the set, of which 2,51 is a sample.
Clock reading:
5,34
